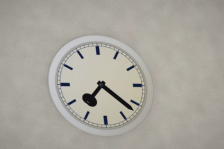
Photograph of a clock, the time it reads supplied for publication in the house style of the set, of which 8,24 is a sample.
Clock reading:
7,22
